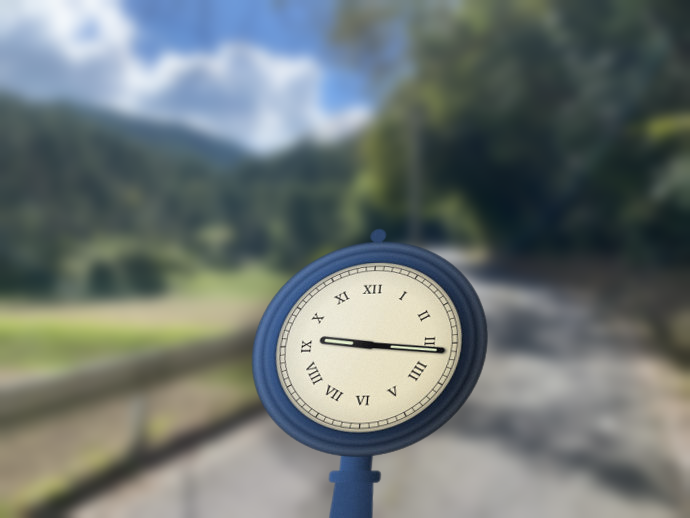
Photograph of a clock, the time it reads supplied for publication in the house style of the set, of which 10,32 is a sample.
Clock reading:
9,16
